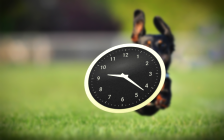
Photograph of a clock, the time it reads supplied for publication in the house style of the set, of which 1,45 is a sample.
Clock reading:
9,22
